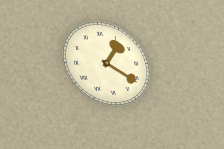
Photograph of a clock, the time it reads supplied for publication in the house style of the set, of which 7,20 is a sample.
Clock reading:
1,21
